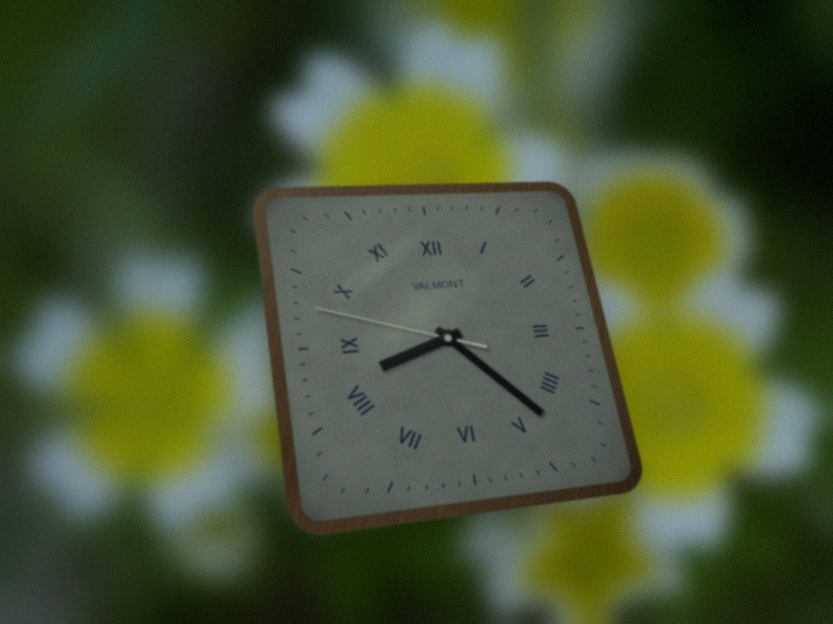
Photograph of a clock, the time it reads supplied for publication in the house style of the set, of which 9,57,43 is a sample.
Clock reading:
8,22,48
